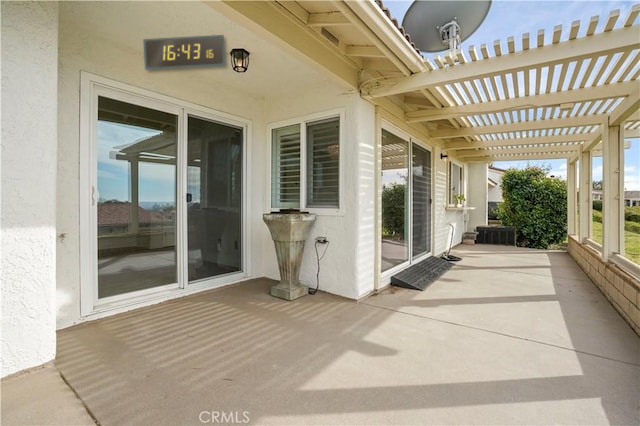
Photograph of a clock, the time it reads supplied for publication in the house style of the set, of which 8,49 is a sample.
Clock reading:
16,43
